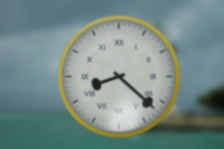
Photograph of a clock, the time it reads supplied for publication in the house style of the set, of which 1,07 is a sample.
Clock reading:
8,22
